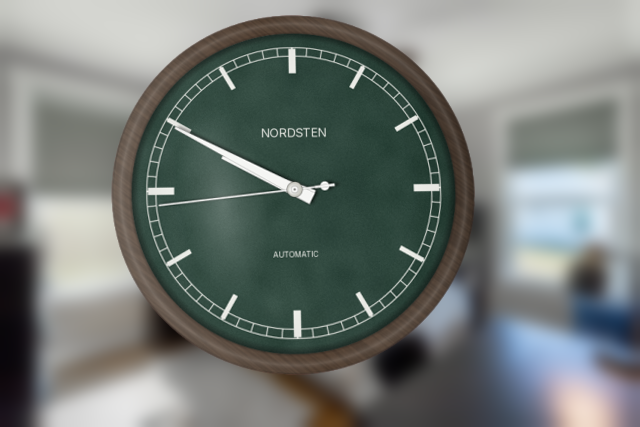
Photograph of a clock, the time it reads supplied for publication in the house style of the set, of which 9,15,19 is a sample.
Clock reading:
9,49,44
